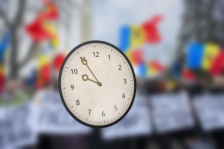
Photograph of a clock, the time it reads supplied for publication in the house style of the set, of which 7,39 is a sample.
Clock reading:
9,55
